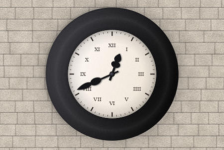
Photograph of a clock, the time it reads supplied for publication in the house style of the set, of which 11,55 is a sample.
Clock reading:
12,41
